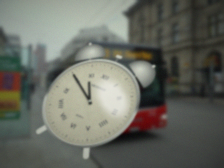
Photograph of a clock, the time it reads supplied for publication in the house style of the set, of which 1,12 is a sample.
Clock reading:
10,50
